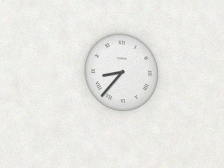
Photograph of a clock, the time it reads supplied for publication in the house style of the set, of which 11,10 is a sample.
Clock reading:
8,37
